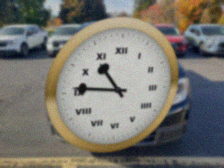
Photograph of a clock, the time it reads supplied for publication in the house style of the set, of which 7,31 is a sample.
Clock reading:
10,46
